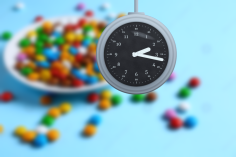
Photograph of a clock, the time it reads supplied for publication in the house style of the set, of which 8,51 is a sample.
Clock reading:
2,17
